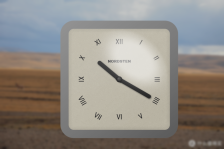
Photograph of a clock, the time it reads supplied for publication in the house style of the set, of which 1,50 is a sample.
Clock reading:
10,20
